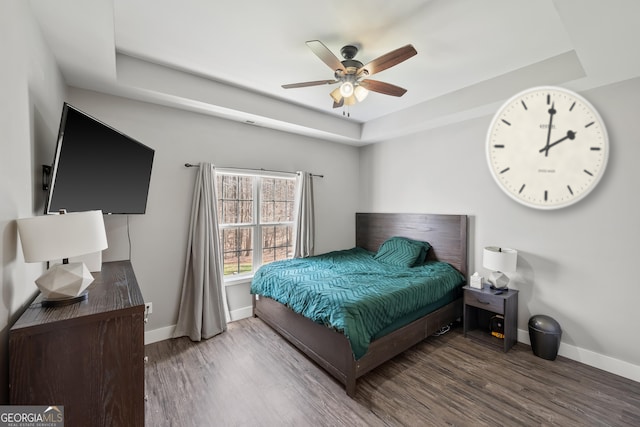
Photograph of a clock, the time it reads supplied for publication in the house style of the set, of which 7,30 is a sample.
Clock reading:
2,01
